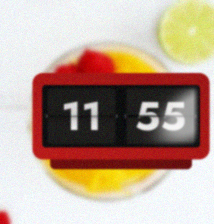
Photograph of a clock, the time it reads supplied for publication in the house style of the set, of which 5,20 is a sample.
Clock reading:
11,55
